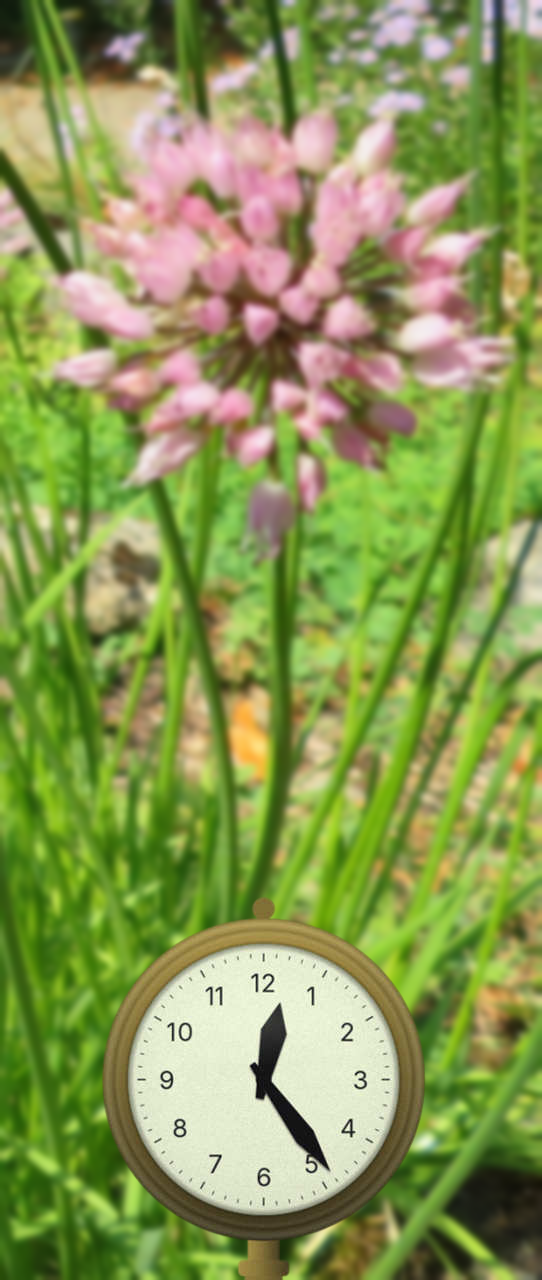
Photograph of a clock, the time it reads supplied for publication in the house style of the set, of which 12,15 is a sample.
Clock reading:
12,24
